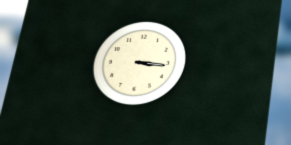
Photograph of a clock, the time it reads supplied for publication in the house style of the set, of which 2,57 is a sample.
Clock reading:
3,16
